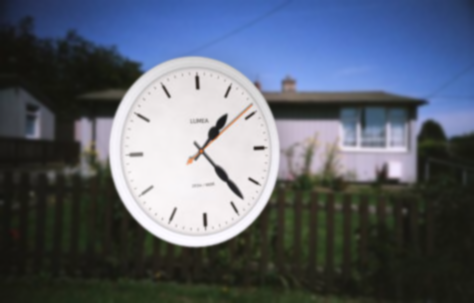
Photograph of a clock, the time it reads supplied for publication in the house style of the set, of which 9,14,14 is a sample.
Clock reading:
1,23,09
